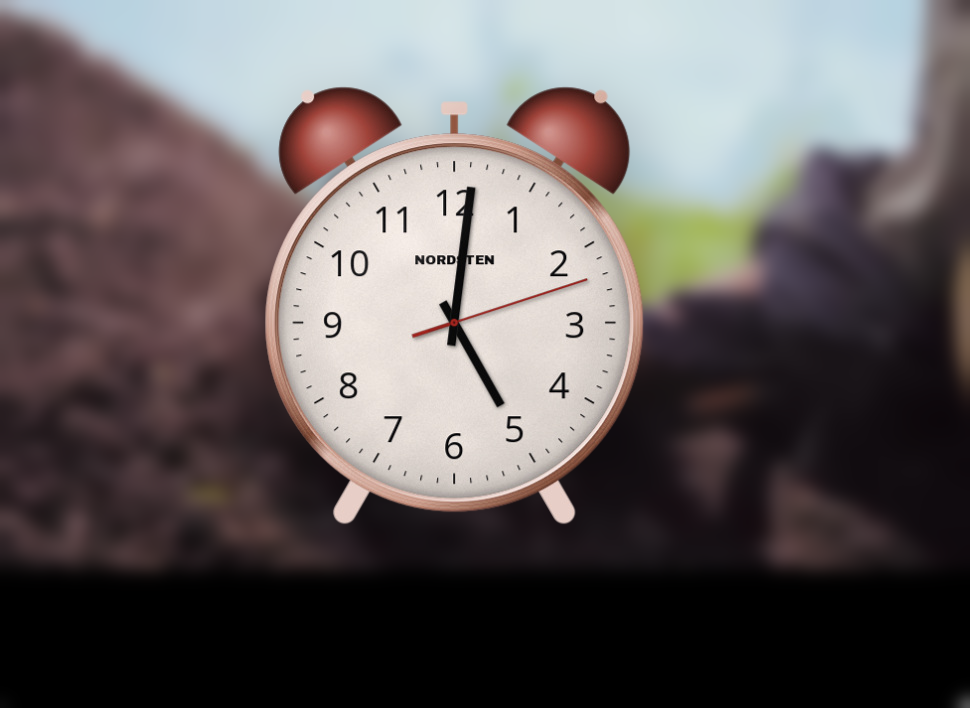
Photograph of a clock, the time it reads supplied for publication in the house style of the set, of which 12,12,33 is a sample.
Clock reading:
5,01,12
